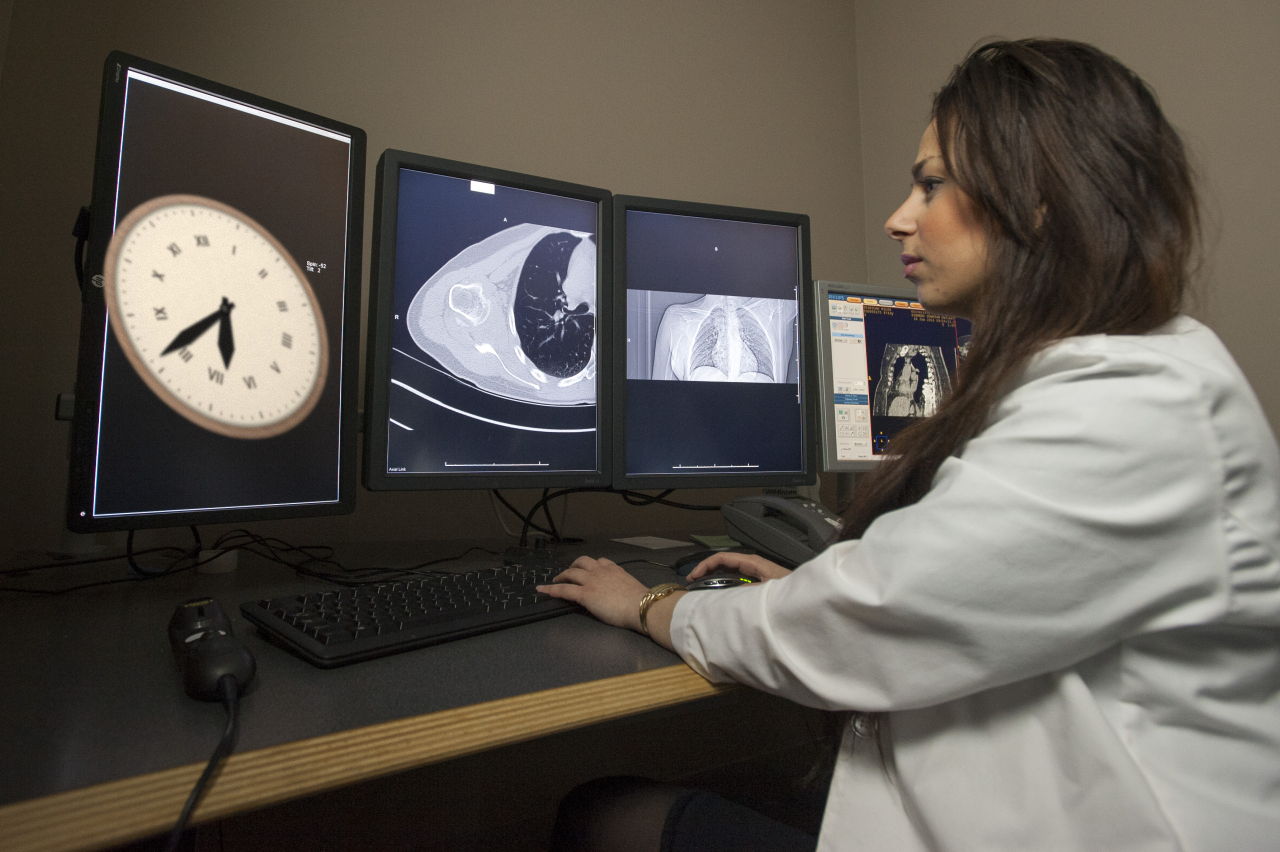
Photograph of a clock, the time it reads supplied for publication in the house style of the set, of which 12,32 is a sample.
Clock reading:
6,41
